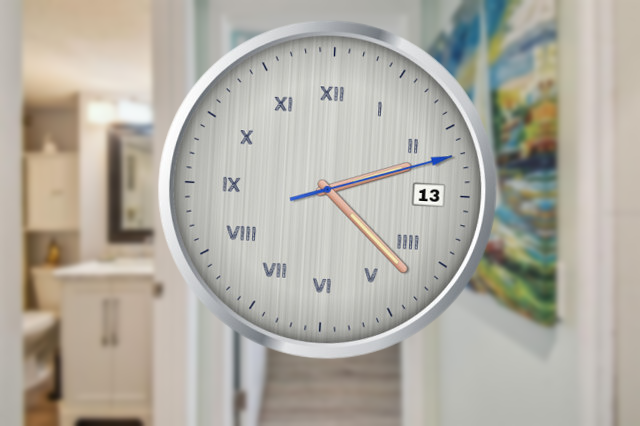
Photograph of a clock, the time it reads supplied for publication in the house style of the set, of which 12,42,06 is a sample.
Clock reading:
2,22,12
